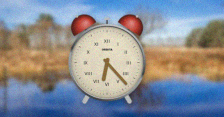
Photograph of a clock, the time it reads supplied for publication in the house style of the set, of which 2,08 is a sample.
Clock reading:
6,23
